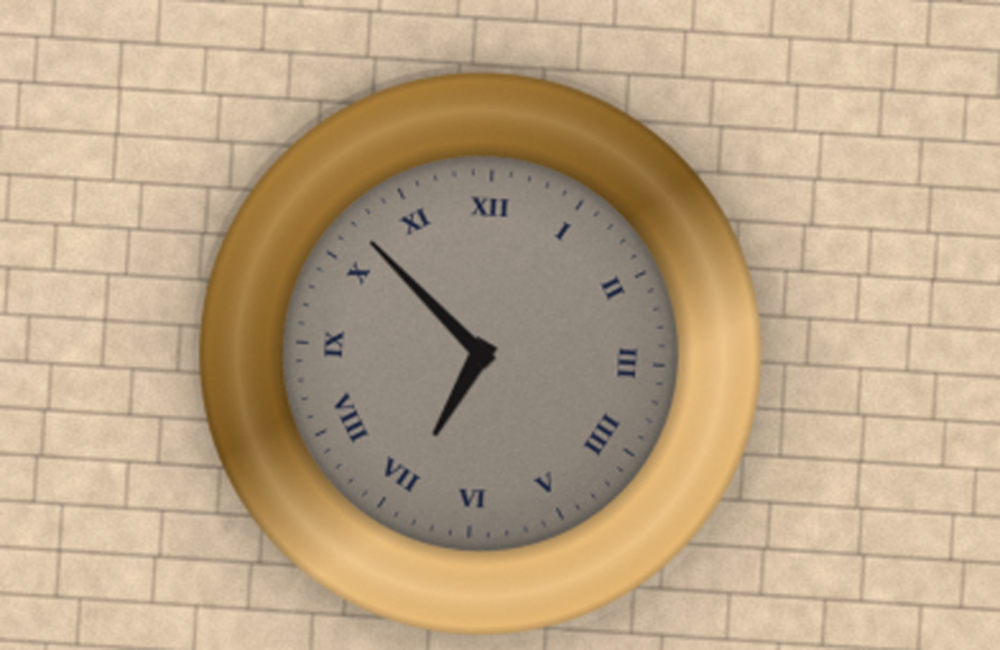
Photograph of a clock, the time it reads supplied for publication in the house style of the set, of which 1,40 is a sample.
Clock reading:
6,52
